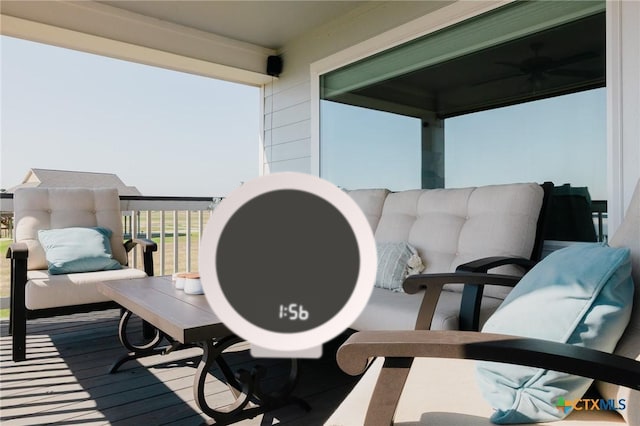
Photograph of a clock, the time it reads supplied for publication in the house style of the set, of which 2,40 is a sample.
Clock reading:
1,56
